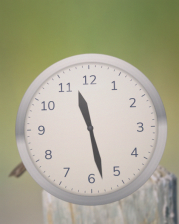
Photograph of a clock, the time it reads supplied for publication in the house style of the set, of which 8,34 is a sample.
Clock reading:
11,28
